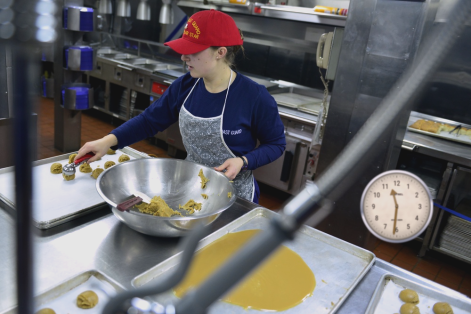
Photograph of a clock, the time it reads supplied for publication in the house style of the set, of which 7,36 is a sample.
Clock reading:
11,31
